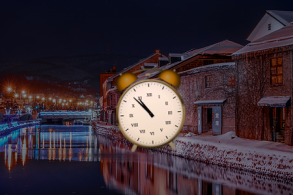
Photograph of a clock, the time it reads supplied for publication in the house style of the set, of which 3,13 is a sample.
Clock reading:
10,53
